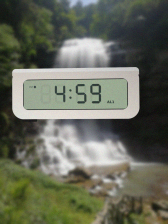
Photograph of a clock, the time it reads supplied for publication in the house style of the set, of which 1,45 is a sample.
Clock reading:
4,59
